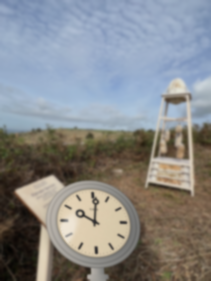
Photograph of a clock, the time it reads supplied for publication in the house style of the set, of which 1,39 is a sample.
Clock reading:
10,01
